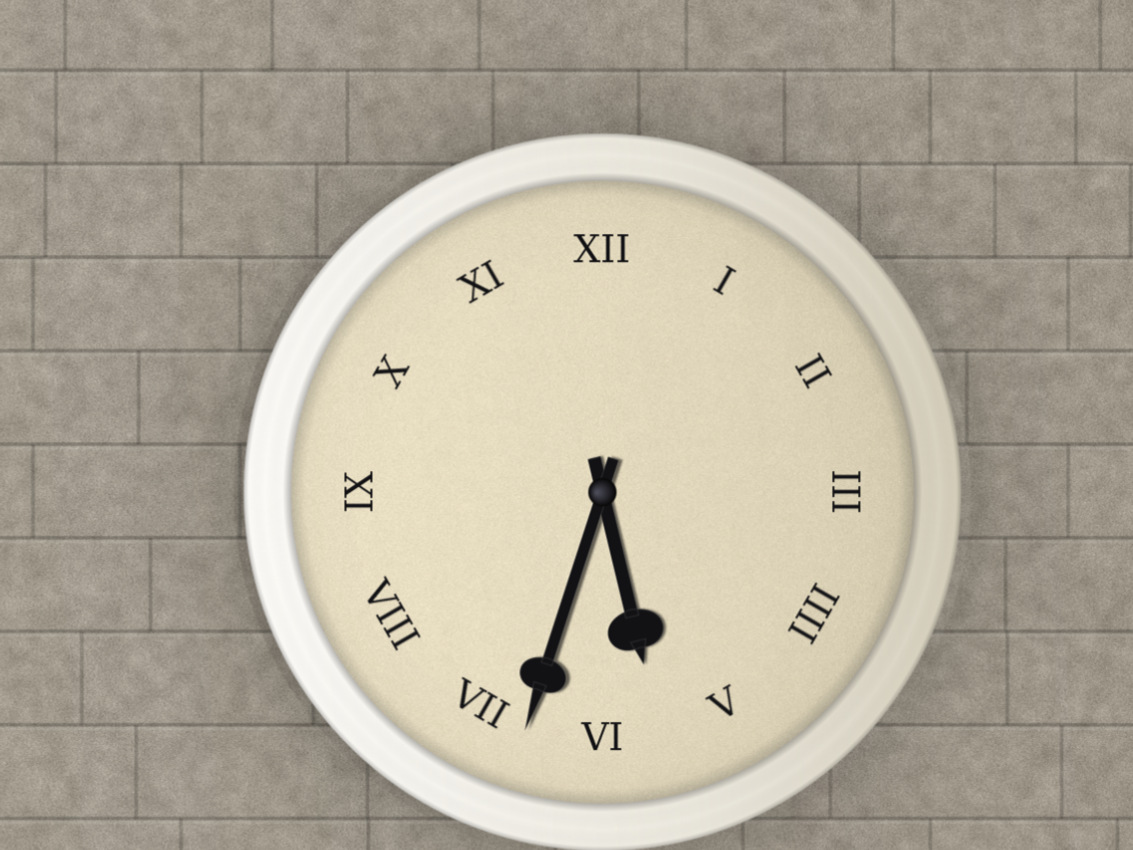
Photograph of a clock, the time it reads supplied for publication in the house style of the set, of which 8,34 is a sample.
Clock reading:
5,33
